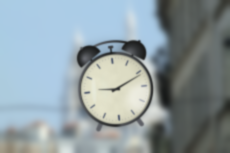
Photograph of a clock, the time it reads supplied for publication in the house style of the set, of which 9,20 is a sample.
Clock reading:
9,11
